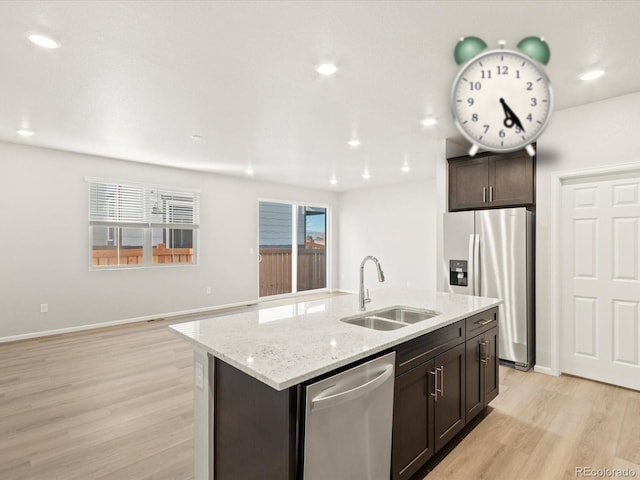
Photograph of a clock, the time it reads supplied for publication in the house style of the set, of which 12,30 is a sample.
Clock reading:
5,24
